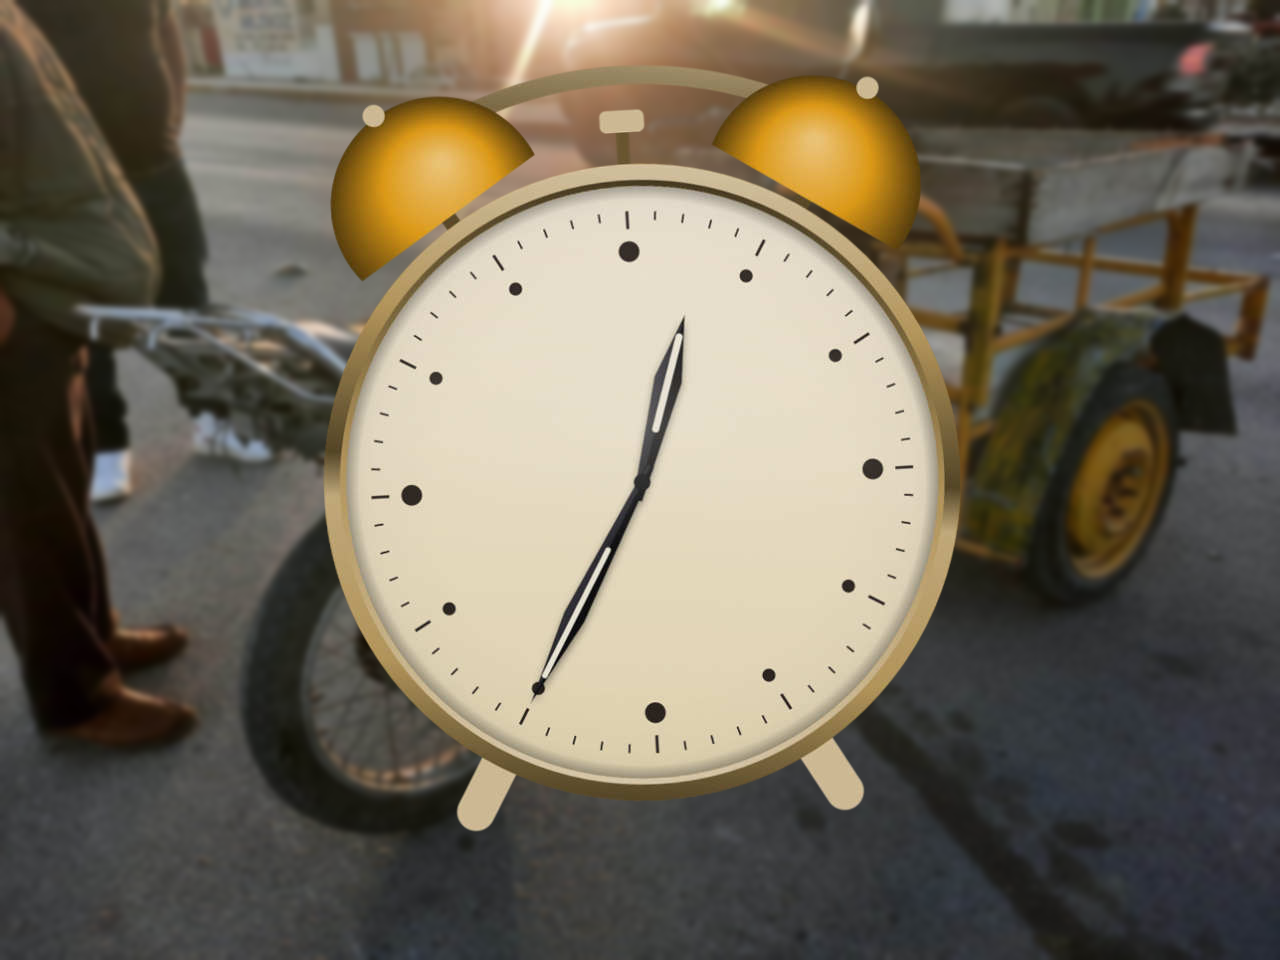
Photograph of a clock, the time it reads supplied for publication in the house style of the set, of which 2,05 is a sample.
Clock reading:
12,35
